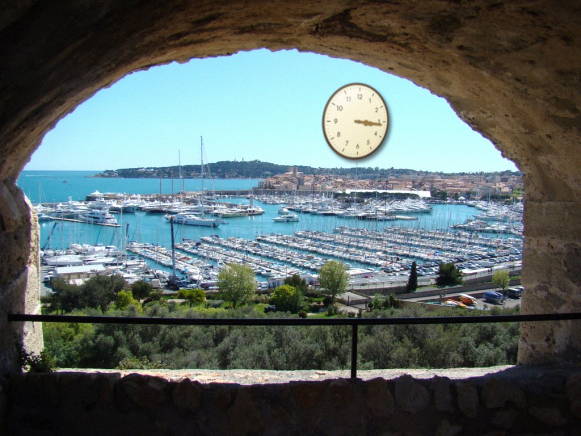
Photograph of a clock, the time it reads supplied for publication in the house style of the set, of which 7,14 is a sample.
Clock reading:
3,16
